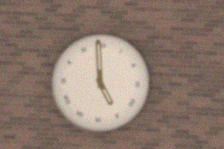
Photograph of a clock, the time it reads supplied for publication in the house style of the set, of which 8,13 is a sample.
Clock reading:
4,59
